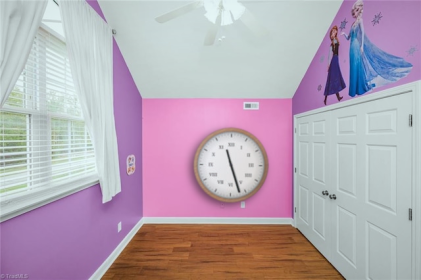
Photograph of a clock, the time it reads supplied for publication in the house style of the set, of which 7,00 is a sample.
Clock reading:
11,27
